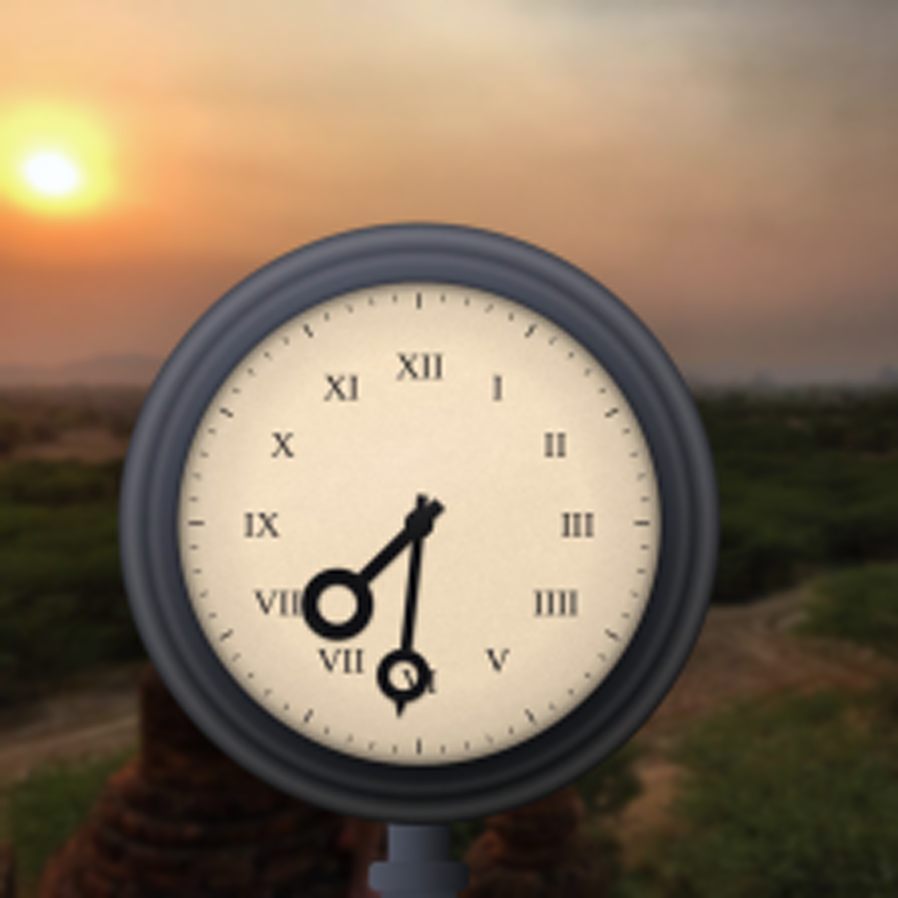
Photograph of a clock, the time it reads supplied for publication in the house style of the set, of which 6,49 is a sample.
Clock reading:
7,31
